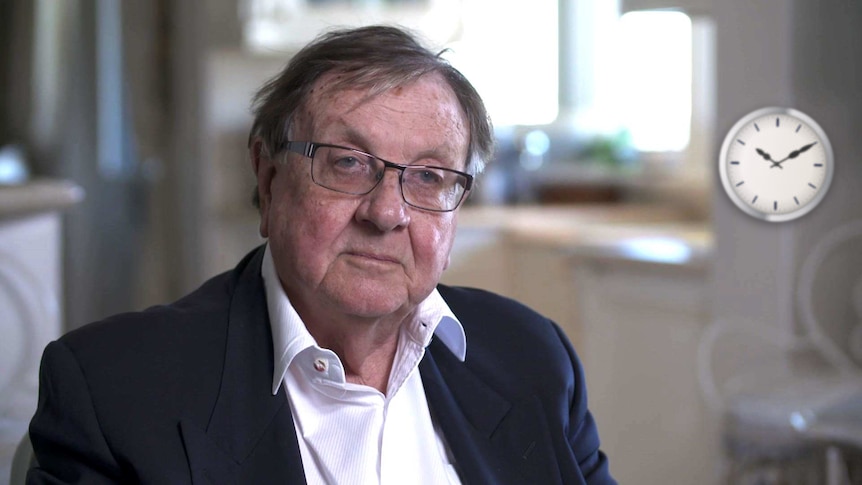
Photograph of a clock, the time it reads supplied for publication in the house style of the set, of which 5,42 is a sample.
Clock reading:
10,10
